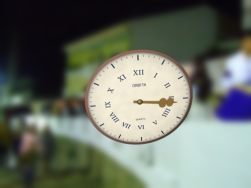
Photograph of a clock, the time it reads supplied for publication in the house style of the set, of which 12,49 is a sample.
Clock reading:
3,16
